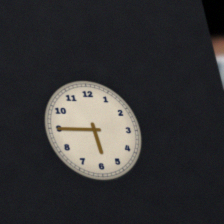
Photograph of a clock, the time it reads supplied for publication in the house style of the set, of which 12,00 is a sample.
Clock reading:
5,45
